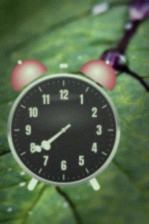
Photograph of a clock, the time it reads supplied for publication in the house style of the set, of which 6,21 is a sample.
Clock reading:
7,39
